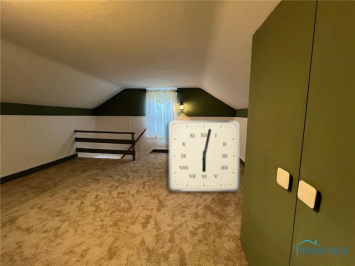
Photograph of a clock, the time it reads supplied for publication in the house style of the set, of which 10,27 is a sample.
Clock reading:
6,02
